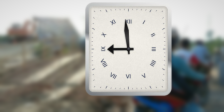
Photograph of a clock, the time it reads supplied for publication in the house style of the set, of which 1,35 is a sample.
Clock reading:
8,59
